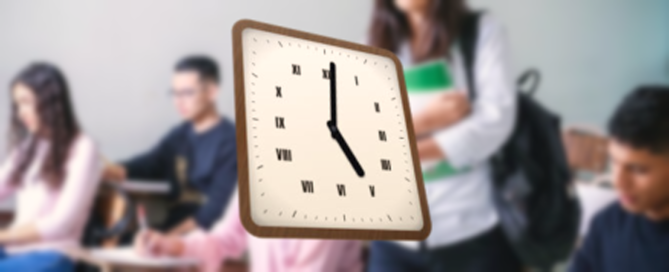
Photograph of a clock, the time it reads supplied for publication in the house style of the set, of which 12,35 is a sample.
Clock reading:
5,01
